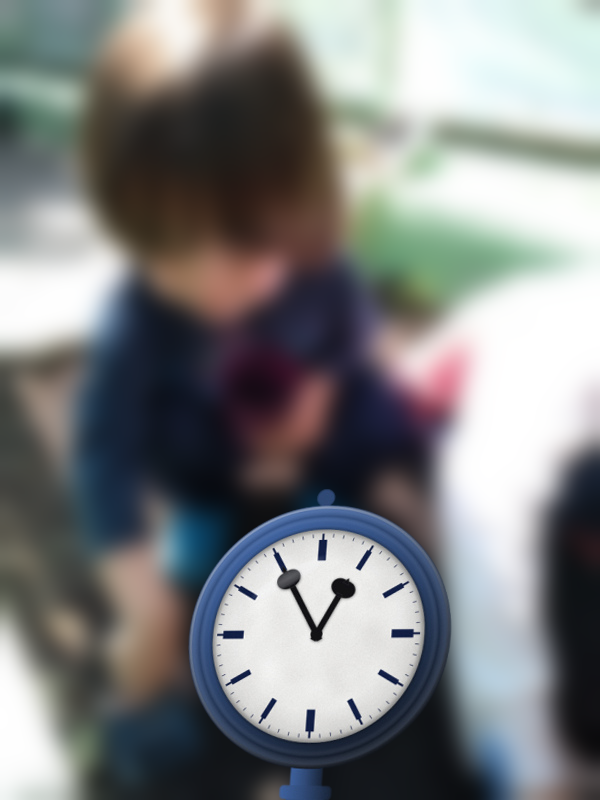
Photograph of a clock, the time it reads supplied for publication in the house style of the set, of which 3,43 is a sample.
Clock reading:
12,55
